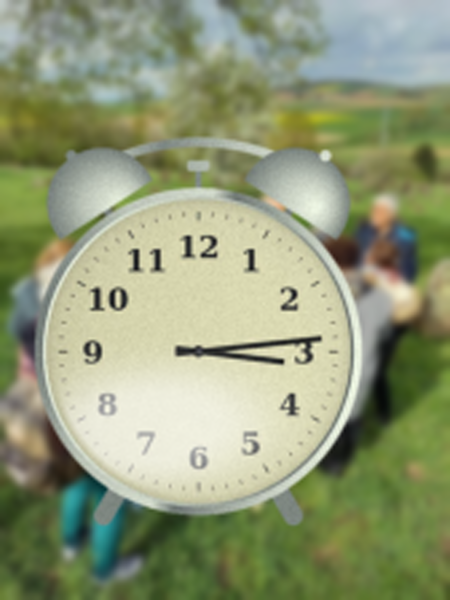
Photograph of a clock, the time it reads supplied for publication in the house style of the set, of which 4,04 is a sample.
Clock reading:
3,14
